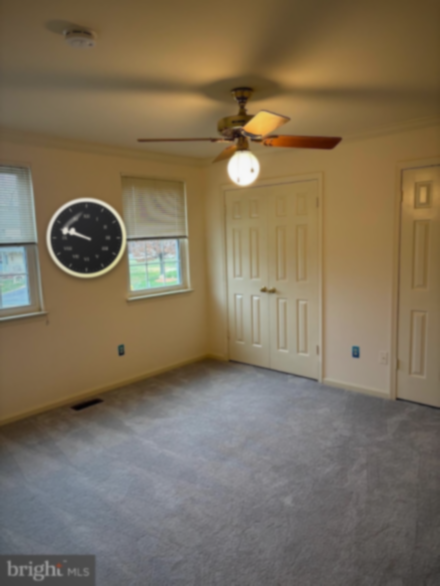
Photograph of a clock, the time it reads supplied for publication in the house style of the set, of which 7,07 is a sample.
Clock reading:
9,48
